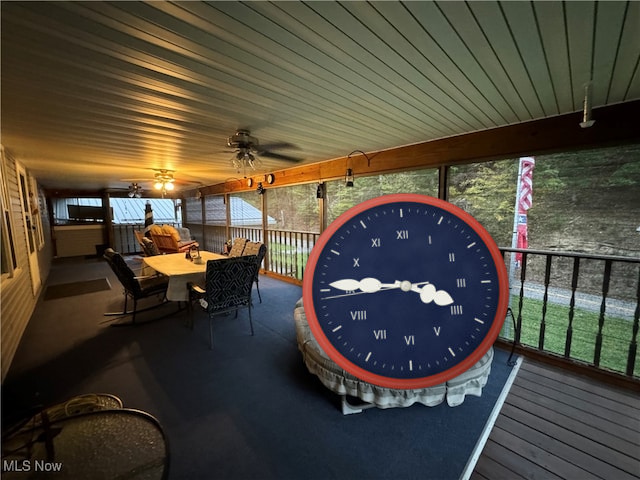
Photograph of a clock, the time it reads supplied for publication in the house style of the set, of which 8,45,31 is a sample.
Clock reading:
3,45,44
